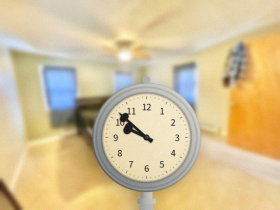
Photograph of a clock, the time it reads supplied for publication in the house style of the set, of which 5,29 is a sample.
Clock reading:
9,52
